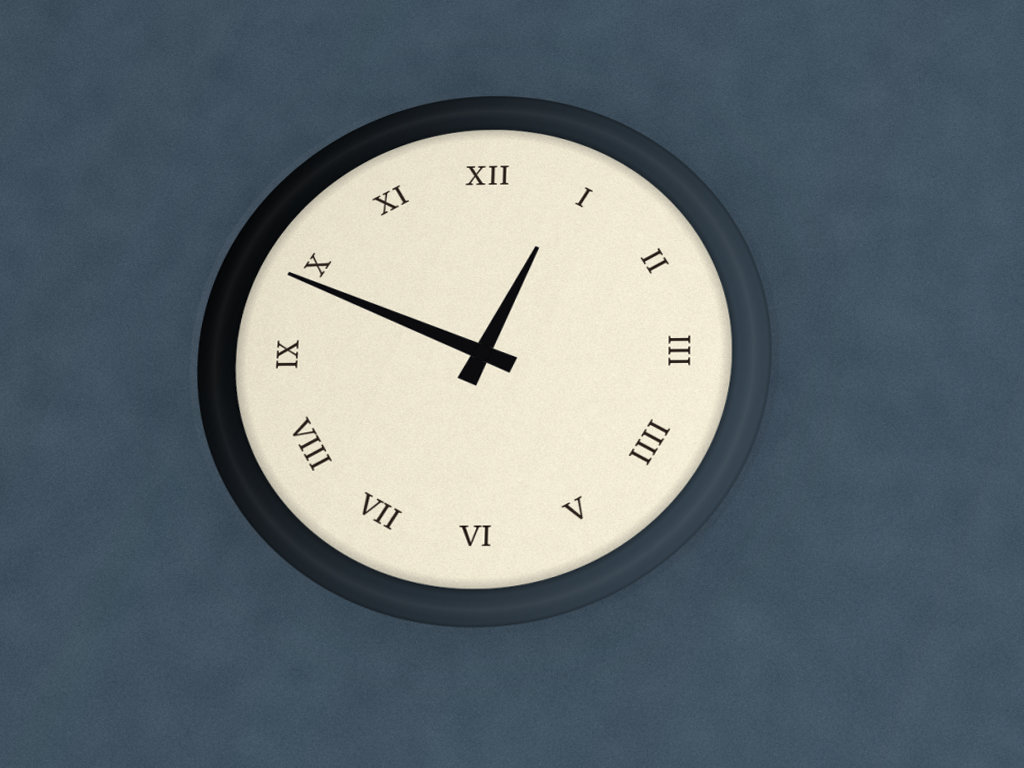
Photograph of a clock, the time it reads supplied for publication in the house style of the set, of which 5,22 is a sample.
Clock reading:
12,49
